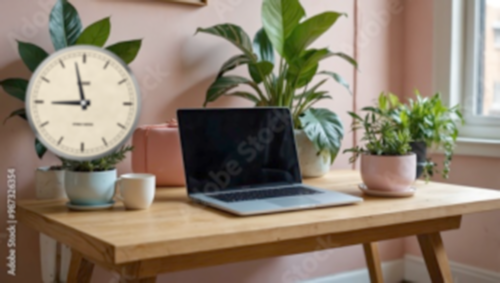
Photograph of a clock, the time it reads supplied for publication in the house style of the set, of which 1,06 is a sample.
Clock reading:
8,58
